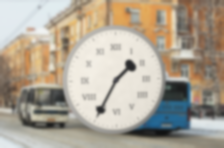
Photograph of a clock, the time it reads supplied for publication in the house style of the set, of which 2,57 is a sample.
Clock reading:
1,35
